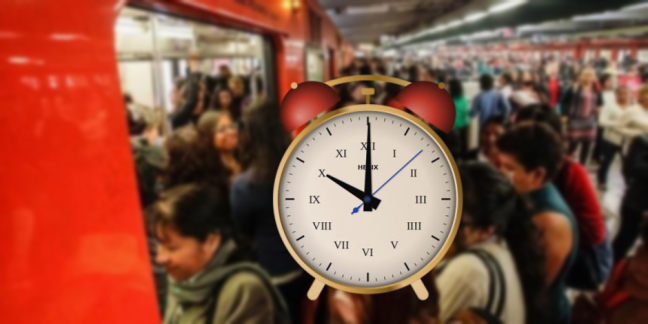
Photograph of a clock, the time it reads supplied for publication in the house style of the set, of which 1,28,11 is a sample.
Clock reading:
10,00,08
